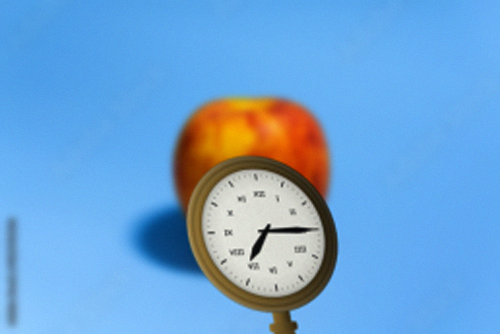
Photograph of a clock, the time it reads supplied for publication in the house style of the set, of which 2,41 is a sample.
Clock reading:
7,15
